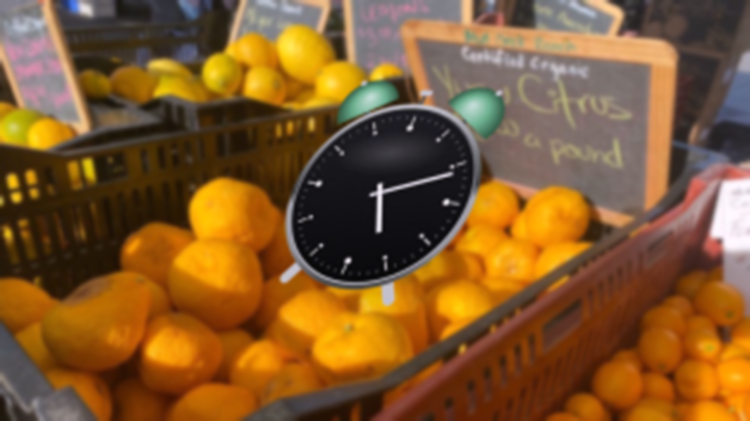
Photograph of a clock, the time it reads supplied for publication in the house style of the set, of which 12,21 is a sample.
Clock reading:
5,11
